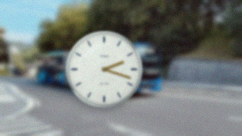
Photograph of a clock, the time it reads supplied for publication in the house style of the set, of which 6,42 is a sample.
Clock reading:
2,18
